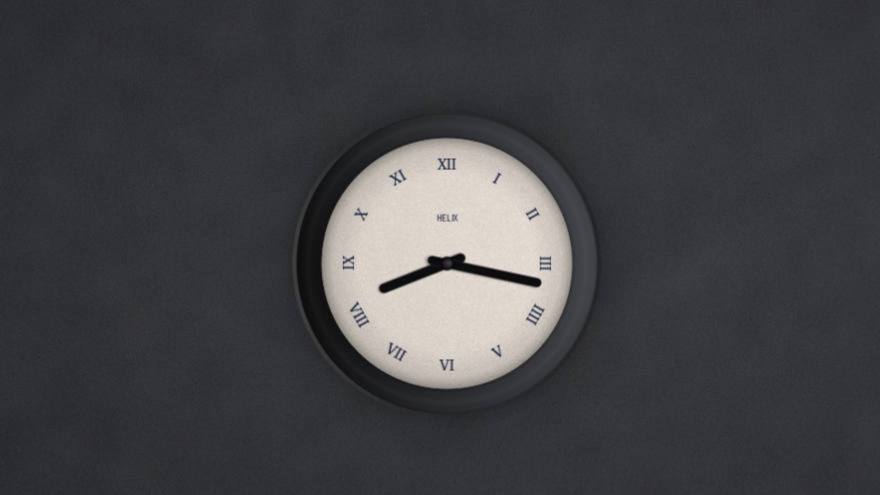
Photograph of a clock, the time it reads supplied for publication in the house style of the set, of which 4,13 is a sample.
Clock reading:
8,17
